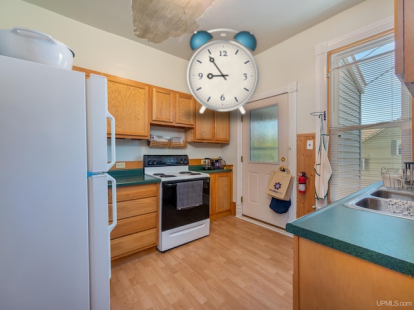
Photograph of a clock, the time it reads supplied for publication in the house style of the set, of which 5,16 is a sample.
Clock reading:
8,54
